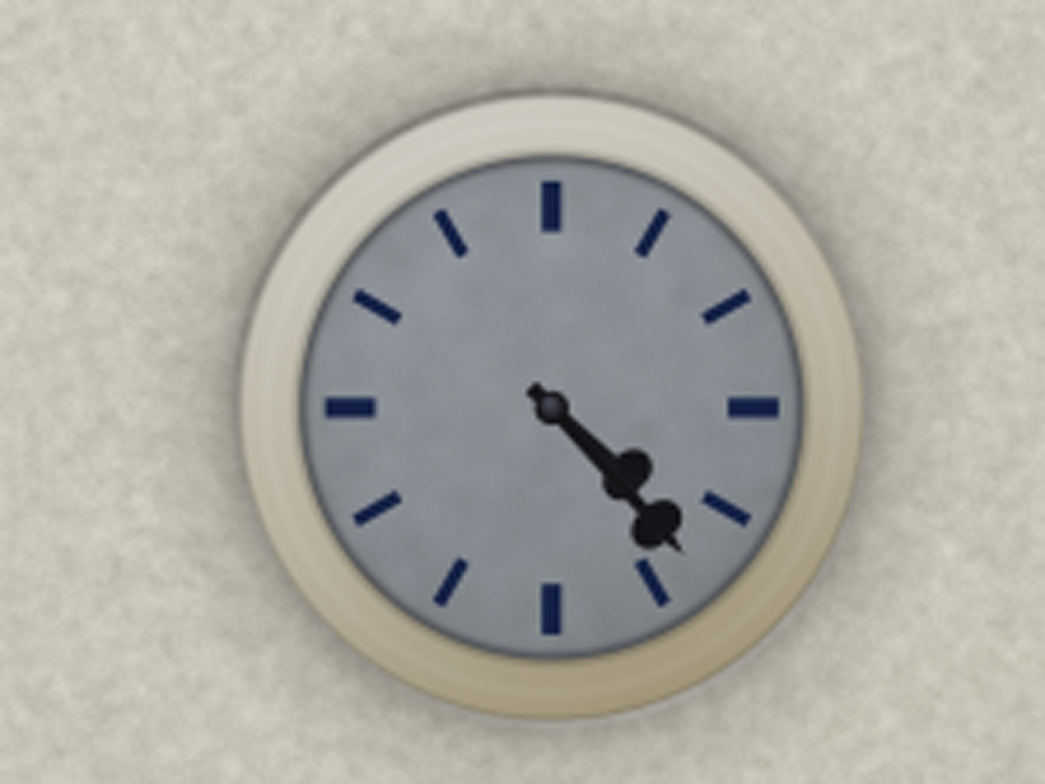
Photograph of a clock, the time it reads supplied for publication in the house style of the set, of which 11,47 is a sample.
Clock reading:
4,23
